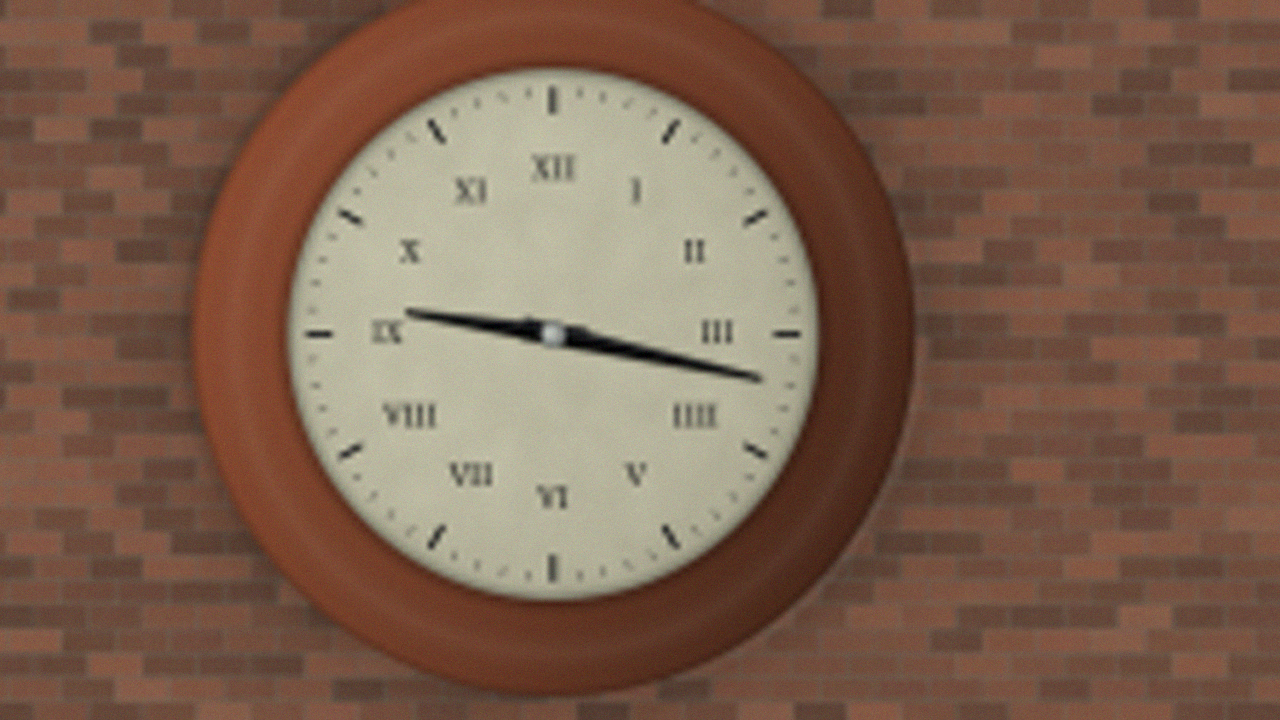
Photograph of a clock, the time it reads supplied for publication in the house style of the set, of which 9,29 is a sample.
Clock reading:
9,17
